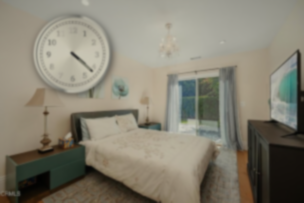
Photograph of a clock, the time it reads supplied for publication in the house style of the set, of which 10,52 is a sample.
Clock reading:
4,22
